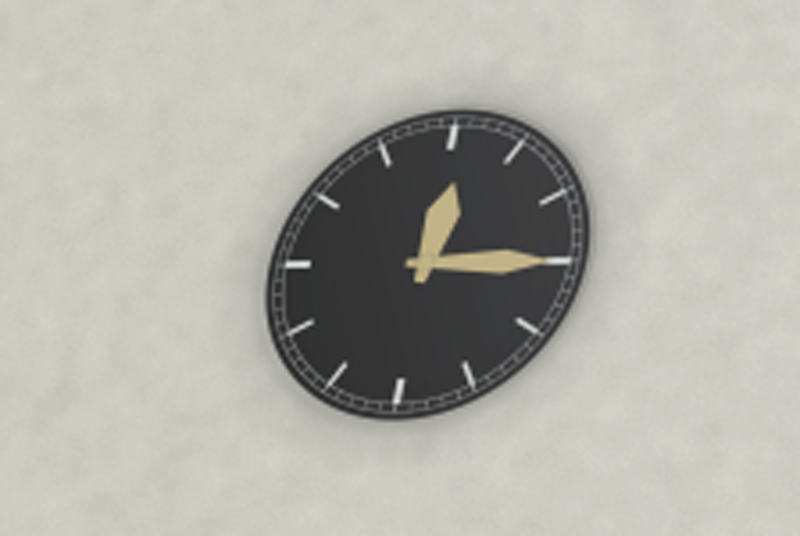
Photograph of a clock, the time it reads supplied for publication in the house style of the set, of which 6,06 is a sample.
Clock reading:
12,15
